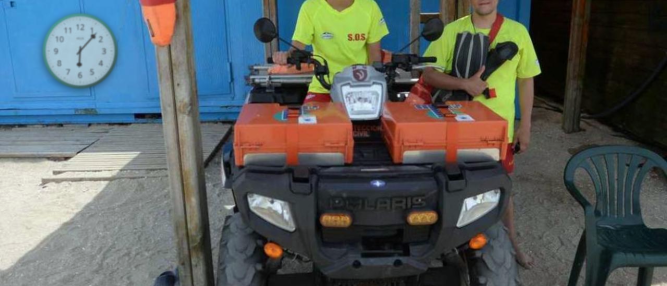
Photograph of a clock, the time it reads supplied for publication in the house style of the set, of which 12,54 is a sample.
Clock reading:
6,07
